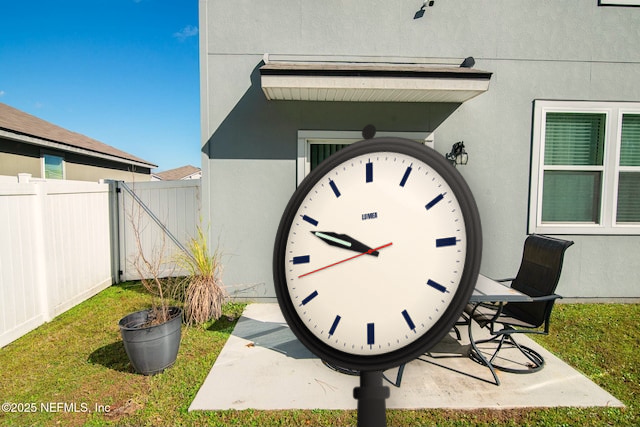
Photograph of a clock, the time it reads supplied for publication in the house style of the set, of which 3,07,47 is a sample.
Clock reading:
9,48,43
